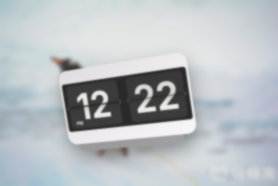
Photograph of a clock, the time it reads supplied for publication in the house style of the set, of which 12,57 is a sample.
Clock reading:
12,22
